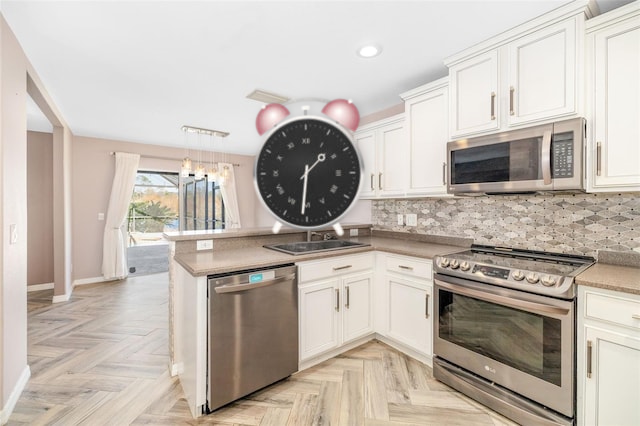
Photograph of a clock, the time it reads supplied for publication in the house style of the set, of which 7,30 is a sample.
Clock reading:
1,31
